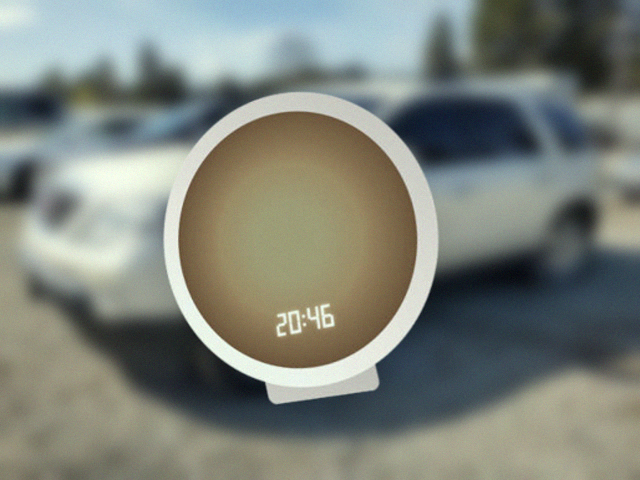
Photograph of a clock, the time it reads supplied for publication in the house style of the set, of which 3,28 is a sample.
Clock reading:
20,46
